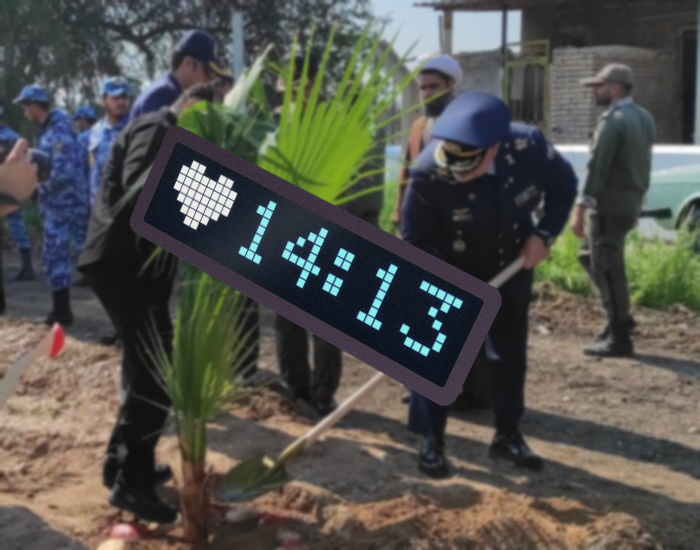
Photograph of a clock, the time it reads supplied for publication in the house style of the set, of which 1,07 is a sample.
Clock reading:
14,13
